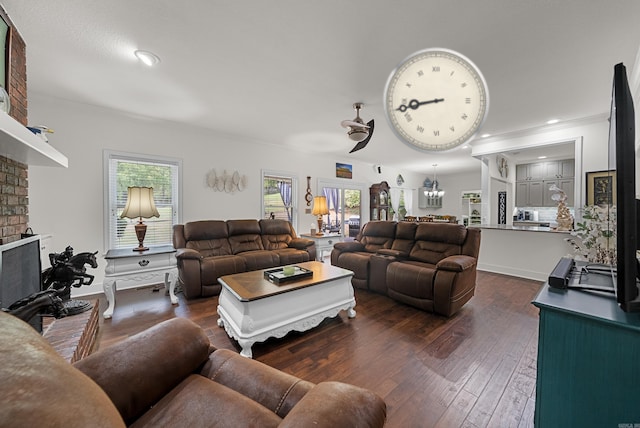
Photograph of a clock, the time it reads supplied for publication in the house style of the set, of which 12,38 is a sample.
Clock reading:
8,43
